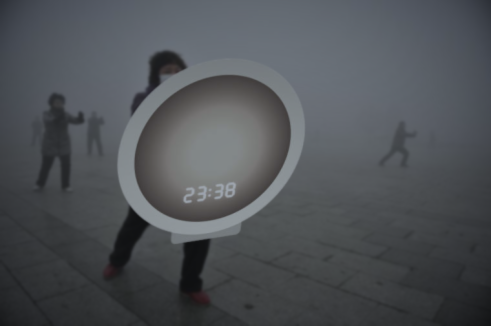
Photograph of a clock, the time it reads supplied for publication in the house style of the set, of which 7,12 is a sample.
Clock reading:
23,38
